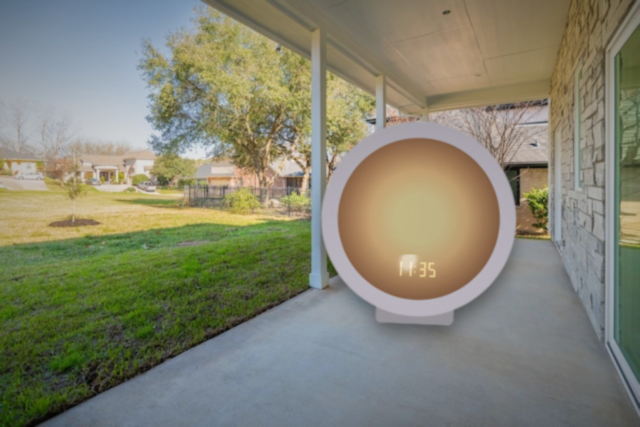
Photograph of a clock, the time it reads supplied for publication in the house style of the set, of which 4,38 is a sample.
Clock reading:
11,35
